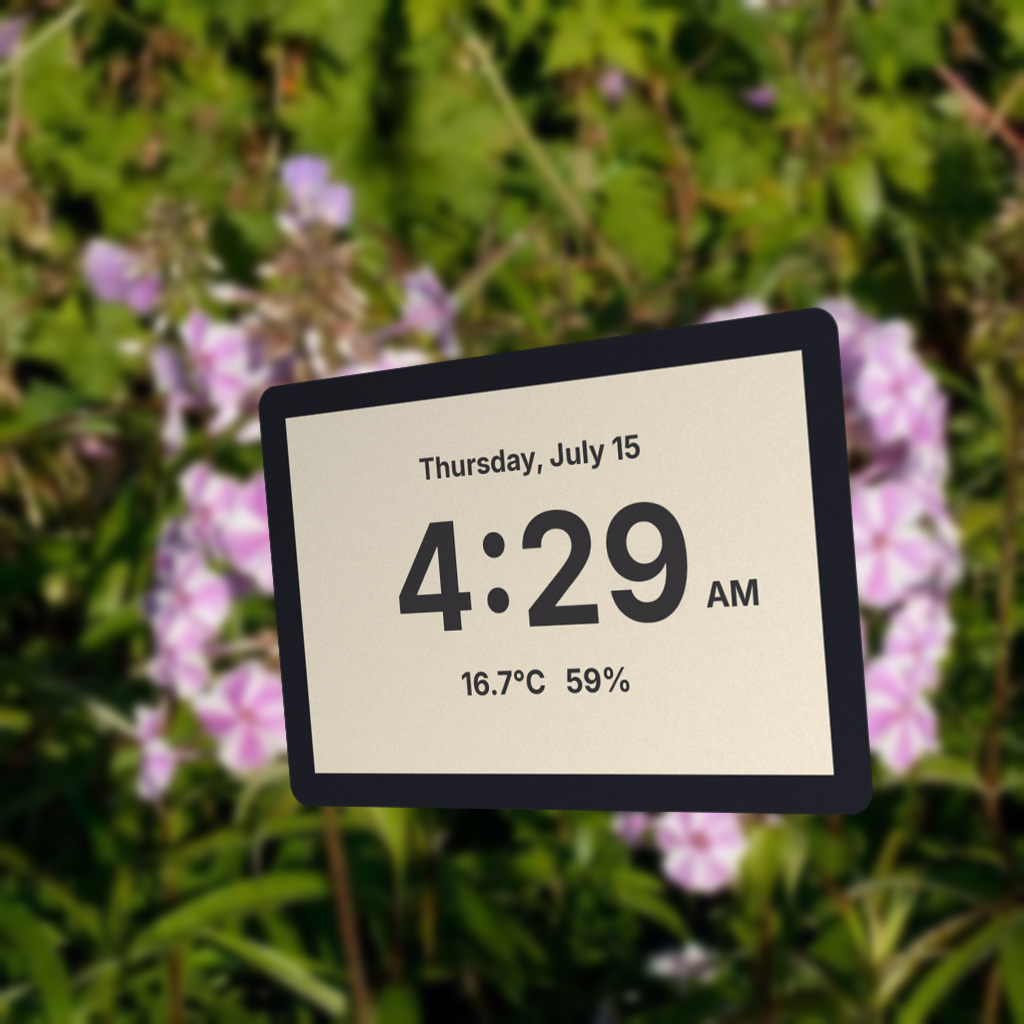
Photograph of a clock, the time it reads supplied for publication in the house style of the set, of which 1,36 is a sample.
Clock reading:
4,29
